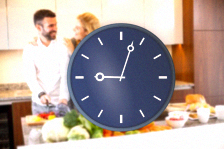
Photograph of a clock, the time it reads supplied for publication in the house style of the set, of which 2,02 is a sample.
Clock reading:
9,03
